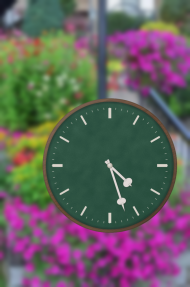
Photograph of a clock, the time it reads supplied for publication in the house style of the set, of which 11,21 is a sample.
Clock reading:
4,27
